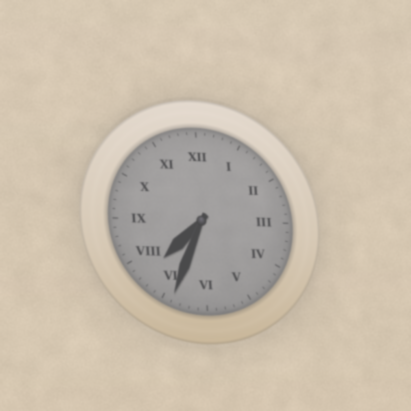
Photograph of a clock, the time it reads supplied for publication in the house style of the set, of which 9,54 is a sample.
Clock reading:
7,34
